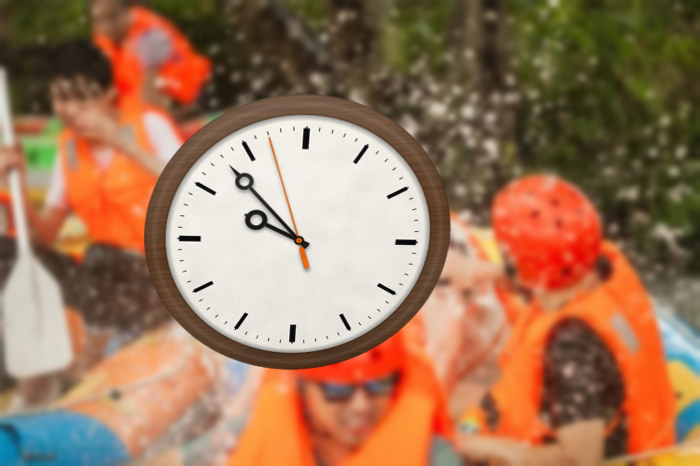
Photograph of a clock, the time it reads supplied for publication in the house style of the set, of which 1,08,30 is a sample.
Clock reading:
9,52,57
